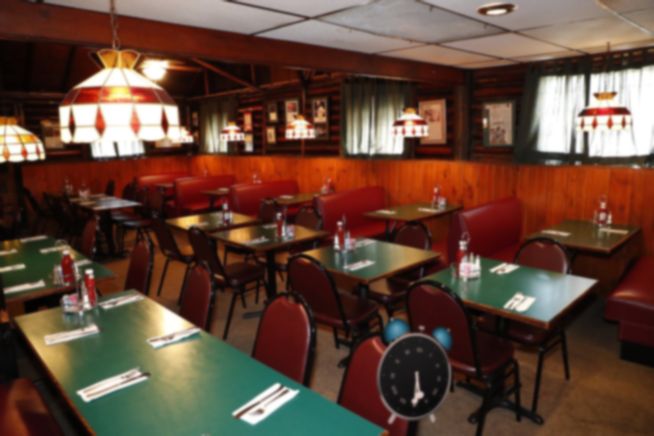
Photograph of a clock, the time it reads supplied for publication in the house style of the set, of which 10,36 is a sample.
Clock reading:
5,30
